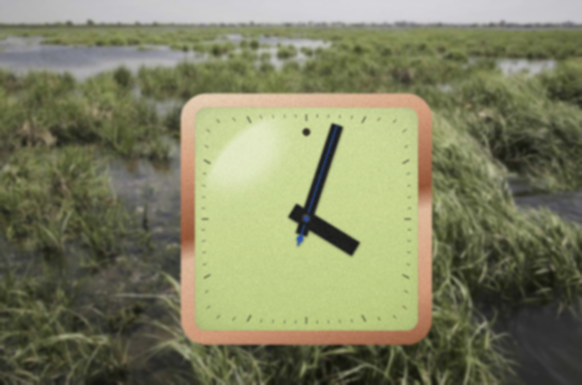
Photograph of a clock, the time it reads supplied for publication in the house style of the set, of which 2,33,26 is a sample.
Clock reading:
4,03,03
